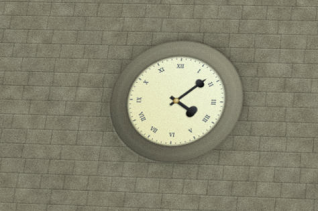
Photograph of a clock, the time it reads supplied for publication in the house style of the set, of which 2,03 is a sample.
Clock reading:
4,08
